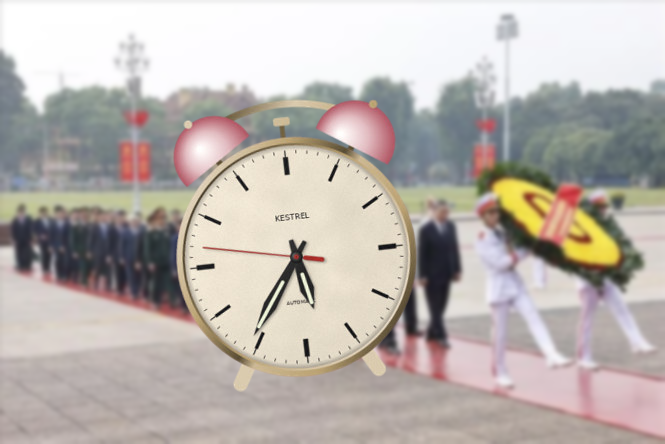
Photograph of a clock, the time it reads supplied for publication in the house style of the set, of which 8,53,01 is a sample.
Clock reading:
5,35,47
